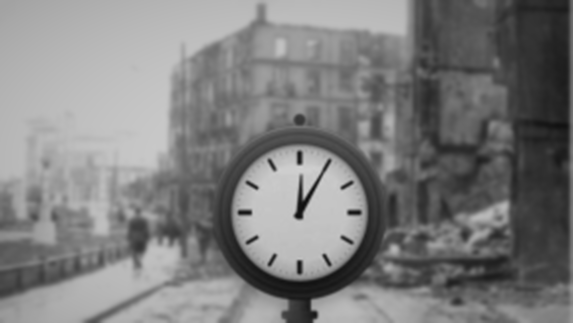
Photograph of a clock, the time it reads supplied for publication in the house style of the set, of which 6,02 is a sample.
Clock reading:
12,05
